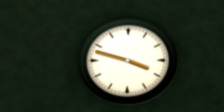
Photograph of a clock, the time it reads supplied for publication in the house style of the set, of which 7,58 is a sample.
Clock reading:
3,48
